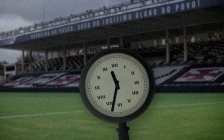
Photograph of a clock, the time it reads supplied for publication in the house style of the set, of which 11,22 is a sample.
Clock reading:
11,33
